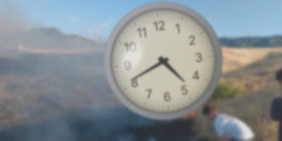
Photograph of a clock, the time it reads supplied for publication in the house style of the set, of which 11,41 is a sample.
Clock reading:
4,41
